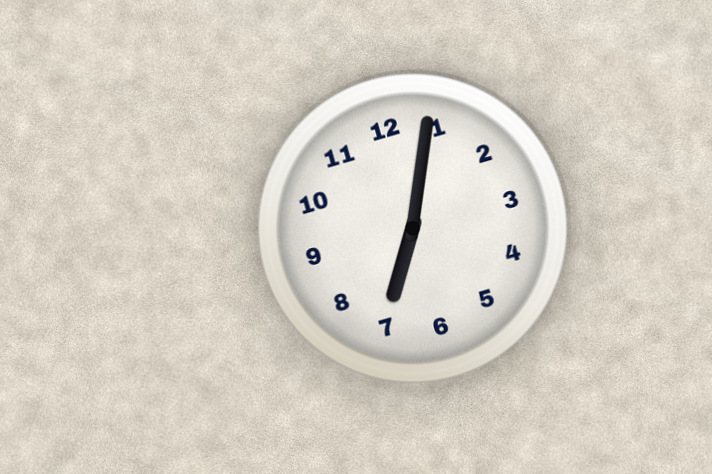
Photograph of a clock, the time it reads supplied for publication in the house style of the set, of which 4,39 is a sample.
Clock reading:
7,04
